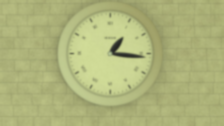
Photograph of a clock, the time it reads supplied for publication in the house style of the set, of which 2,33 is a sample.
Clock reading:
1,16
